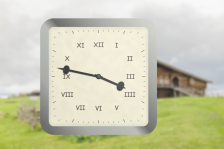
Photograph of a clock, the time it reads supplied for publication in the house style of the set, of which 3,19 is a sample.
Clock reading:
3,47
